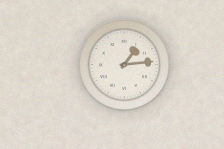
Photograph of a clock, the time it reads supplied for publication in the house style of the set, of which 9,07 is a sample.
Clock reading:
1,14
